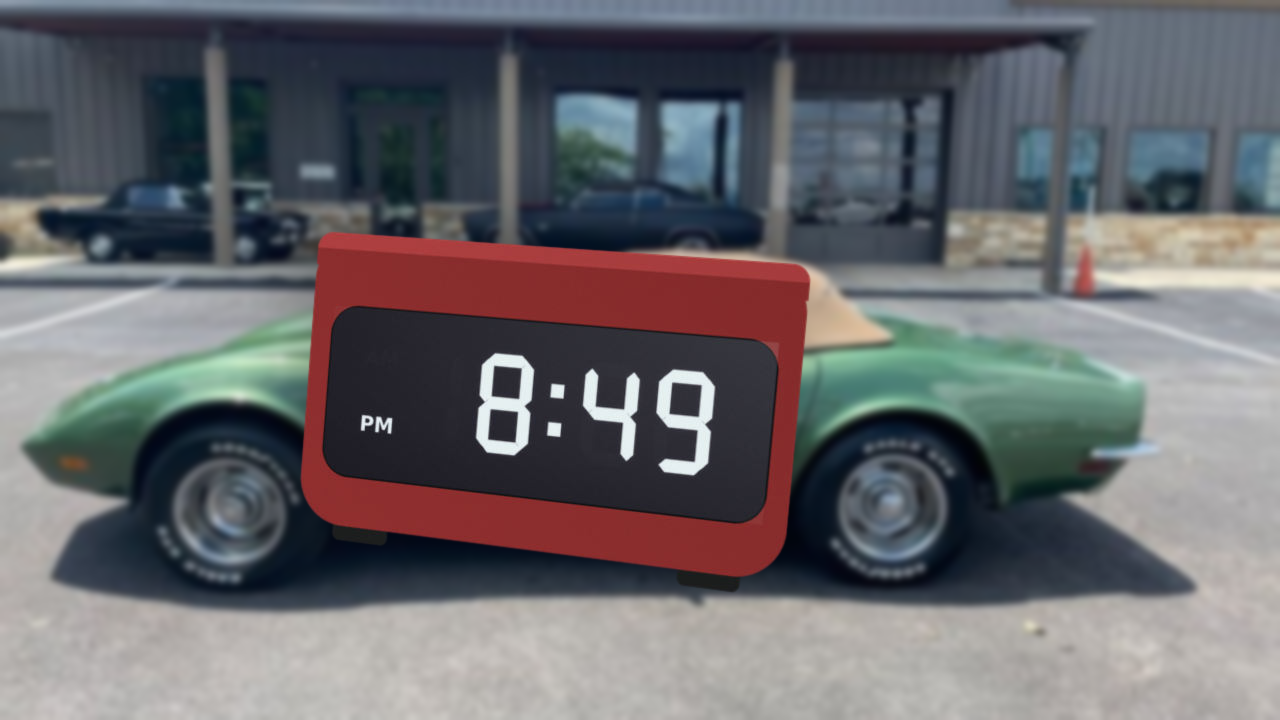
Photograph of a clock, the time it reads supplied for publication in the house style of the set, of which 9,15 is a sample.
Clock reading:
8,49
